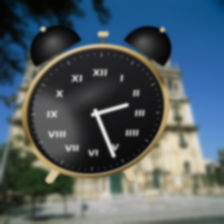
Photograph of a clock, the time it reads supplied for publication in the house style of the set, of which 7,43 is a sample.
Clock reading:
2,26
